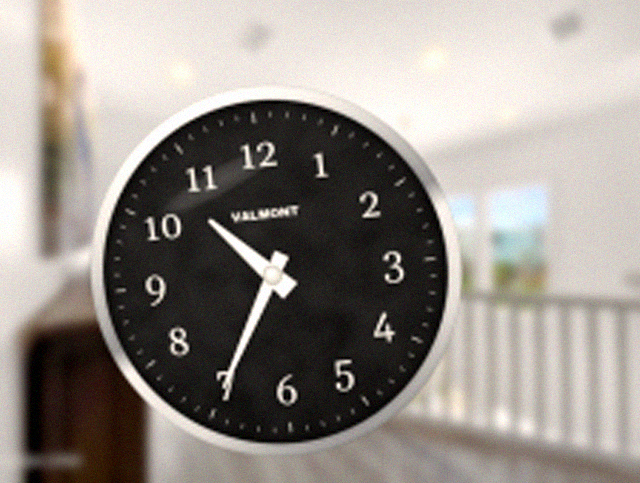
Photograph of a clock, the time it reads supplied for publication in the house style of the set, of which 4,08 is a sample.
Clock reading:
10,35
